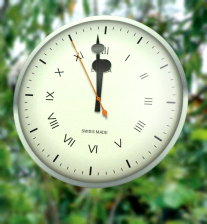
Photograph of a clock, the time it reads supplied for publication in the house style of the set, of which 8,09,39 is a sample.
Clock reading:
11,58,55
